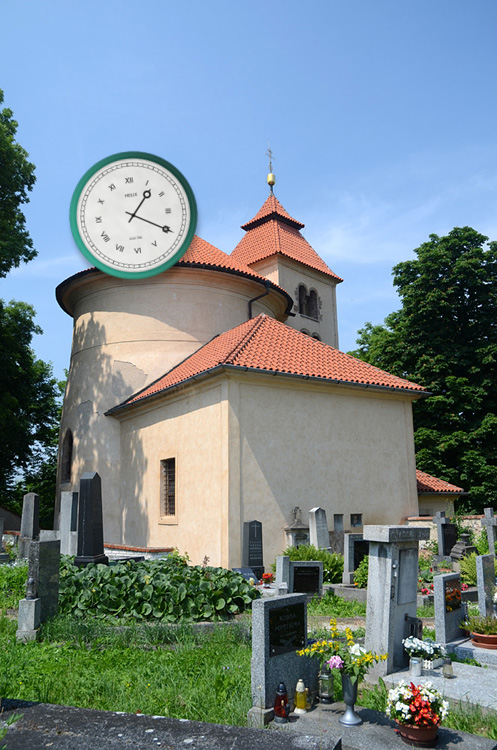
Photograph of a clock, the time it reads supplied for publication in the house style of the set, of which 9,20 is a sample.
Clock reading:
1,20
